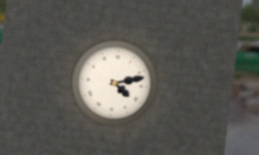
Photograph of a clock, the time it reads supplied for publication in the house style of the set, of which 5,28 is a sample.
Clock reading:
4,12
